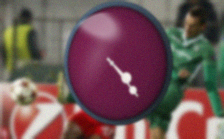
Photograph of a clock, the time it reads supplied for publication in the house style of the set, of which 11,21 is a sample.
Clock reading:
4,23
